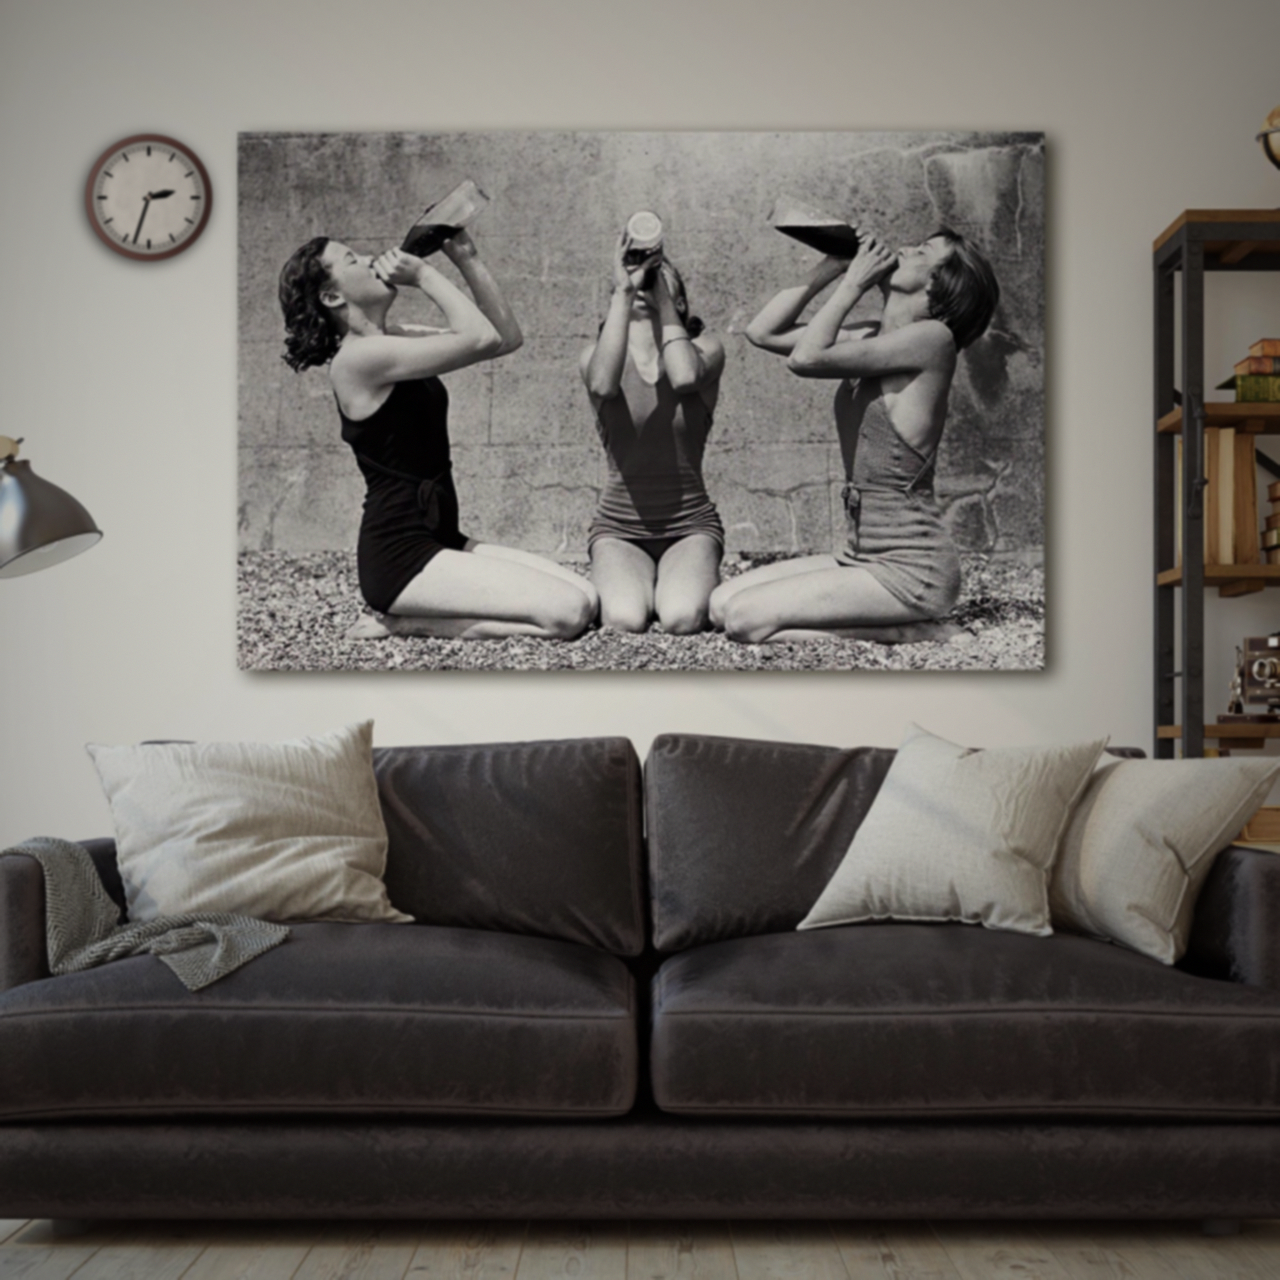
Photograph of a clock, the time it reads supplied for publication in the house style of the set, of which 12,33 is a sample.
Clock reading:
2,33
